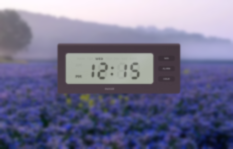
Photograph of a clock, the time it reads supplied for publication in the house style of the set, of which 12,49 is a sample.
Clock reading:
12,15
